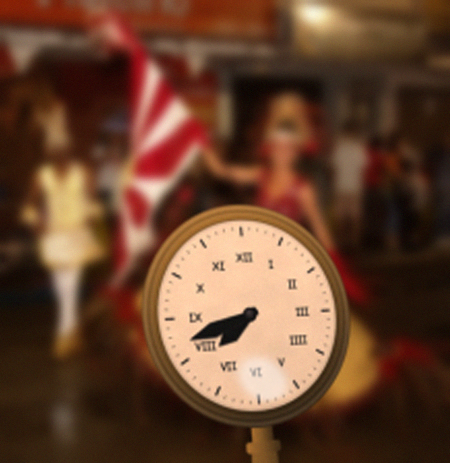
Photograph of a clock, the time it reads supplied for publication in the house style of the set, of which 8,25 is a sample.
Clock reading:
7,42
